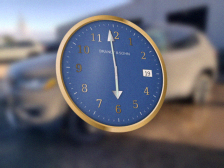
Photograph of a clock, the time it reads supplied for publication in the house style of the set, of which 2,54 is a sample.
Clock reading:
5,59
